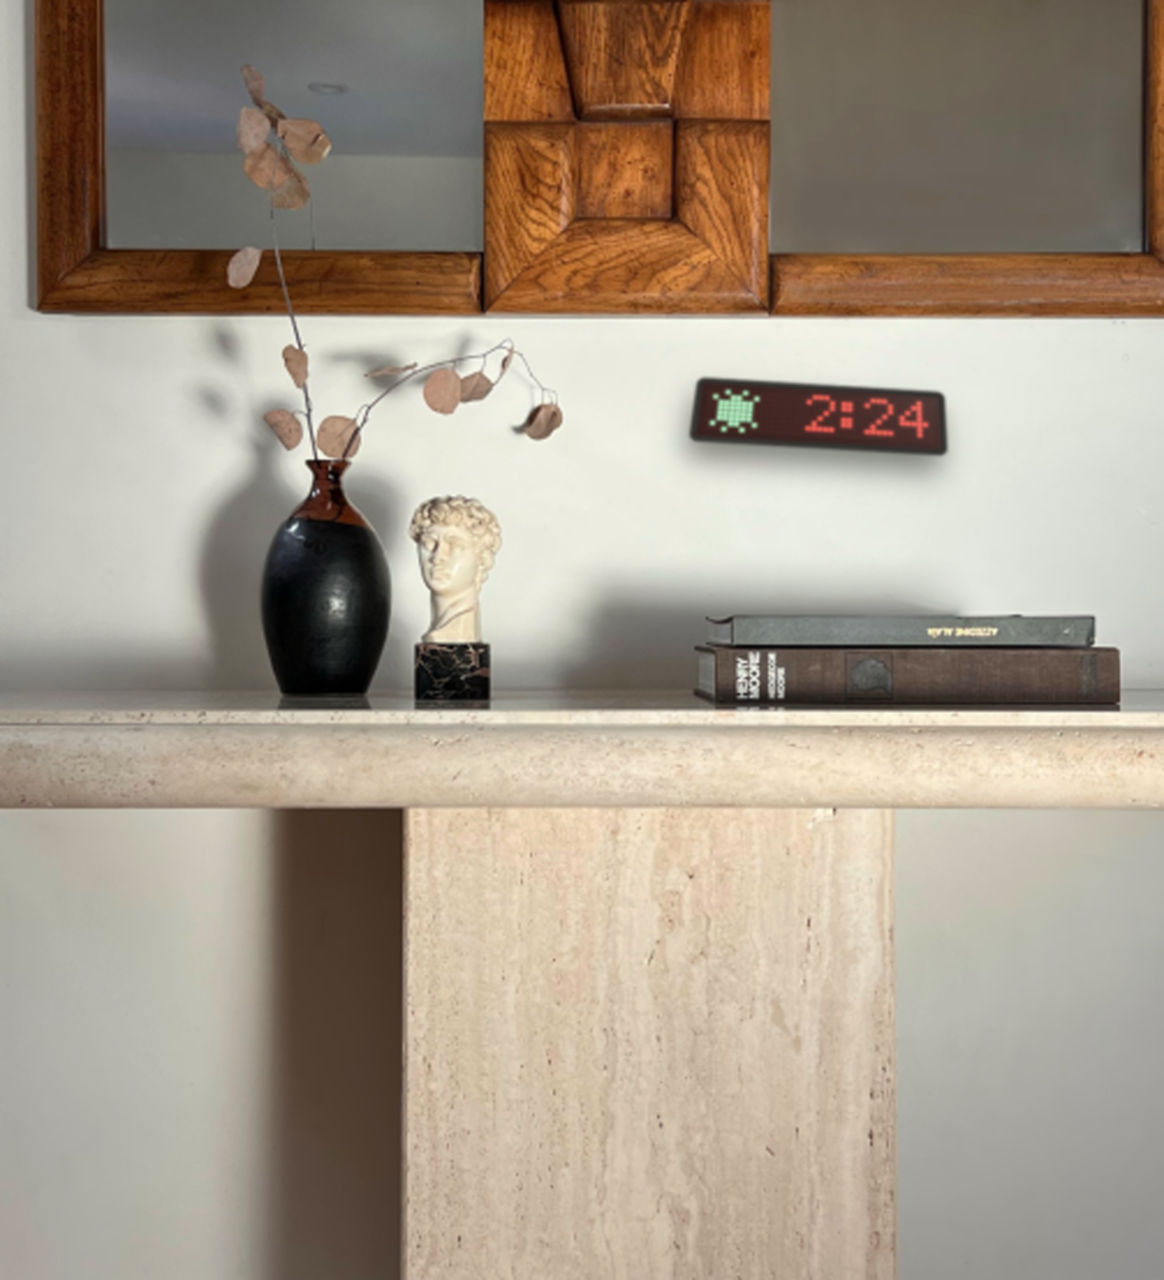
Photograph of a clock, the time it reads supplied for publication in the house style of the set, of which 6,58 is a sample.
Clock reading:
2,24
